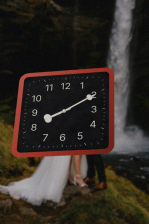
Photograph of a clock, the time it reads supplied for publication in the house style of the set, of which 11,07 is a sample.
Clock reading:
8,10
